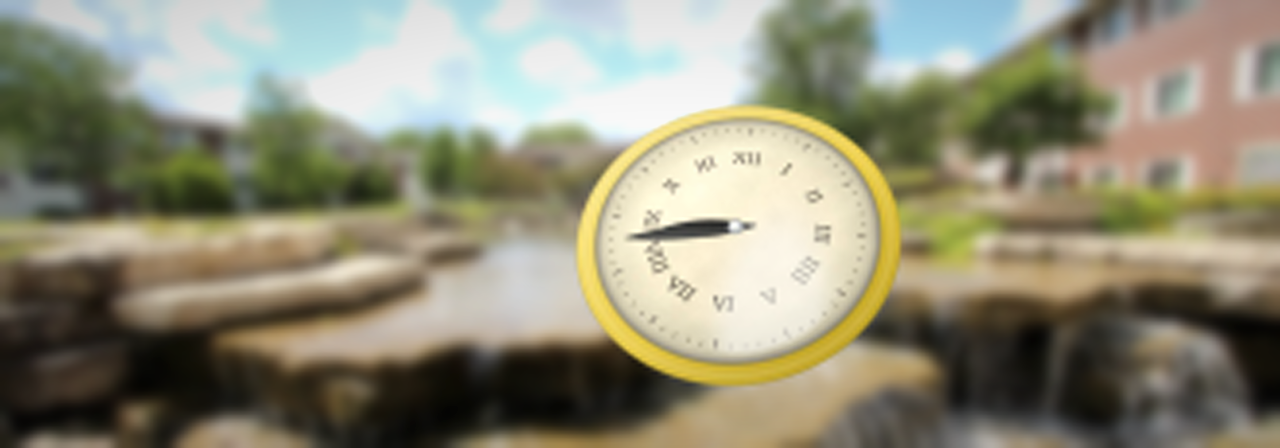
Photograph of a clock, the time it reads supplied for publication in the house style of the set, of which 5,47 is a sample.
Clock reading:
8,43
